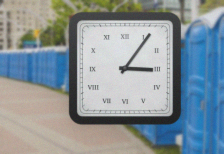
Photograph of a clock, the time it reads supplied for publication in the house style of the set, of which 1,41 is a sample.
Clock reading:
3,06
